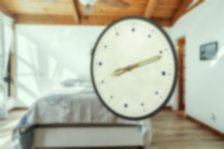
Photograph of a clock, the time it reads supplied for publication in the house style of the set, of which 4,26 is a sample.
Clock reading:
8,11
